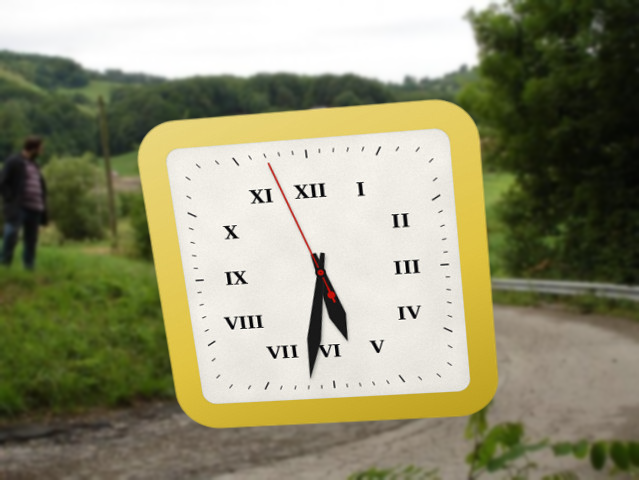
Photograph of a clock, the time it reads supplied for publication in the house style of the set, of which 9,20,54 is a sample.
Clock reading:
5,31,57
